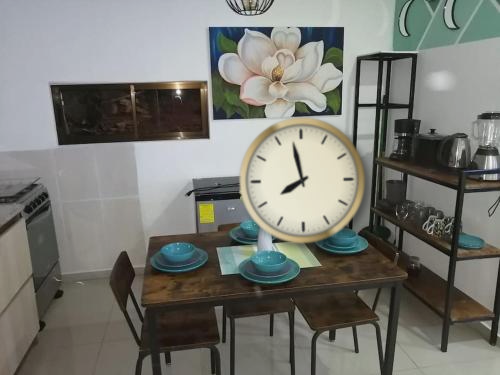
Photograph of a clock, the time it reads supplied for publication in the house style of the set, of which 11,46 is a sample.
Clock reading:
7,58
